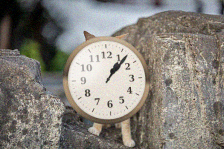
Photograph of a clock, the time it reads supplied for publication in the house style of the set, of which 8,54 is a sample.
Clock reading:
1,07
